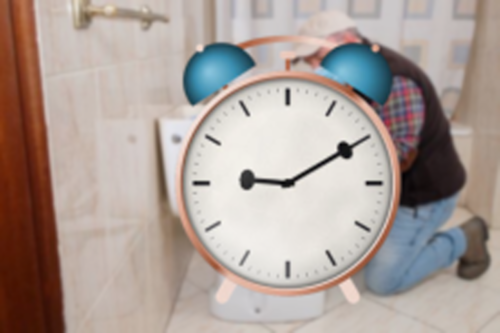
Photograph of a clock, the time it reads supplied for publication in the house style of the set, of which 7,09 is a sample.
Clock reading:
9,10
